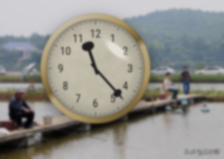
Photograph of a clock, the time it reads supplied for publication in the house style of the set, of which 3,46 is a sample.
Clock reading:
11,23
